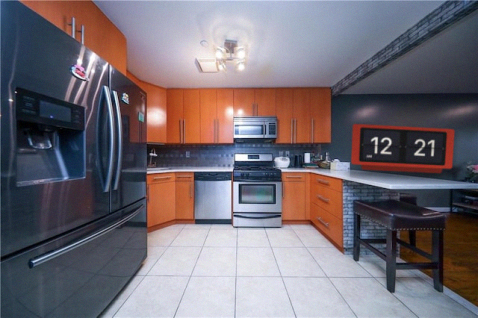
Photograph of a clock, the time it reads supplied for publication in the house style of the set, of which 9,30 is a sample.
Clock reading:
12,21
